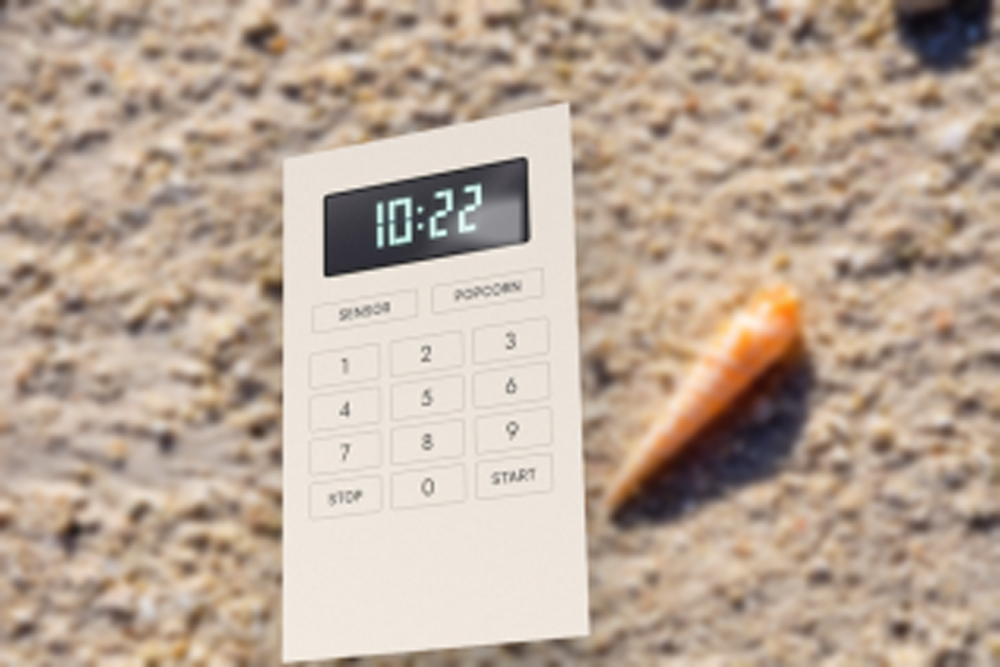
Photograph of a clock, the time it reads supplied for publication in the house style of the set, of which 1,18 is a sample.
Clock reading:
10,22
